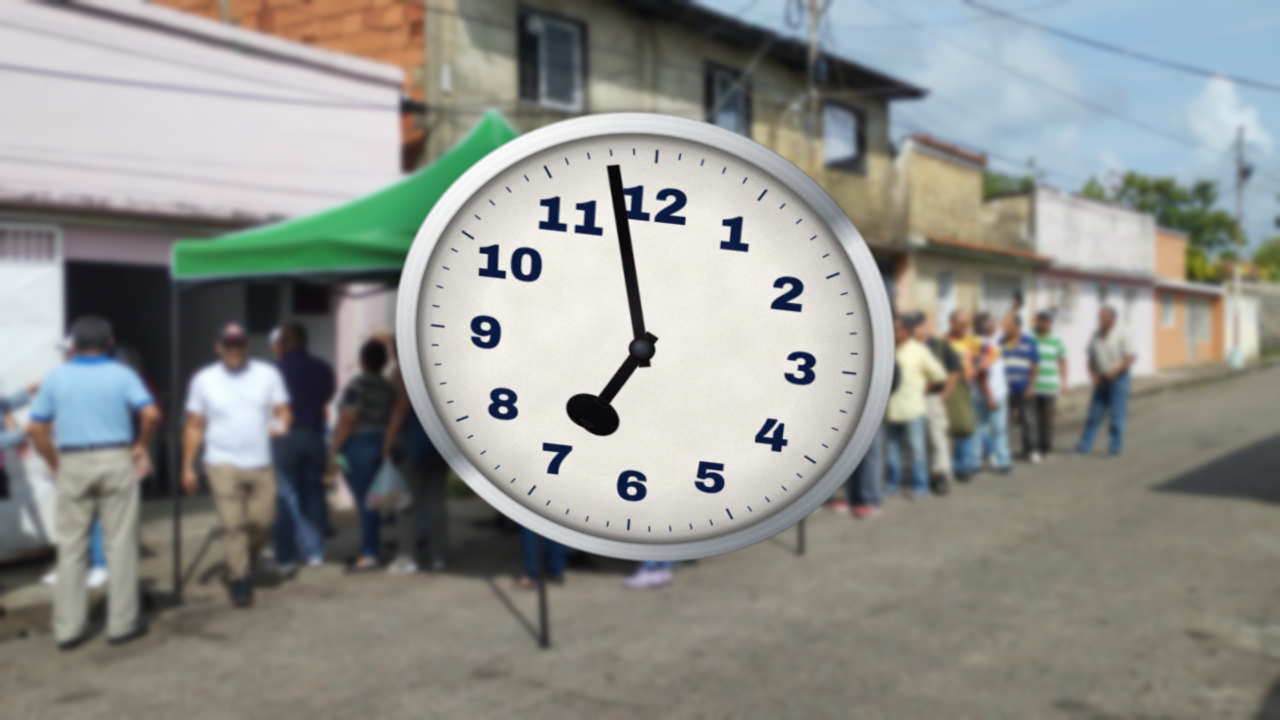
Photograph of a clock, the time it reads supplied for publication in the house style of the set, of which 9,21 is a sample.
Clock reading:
6,58
